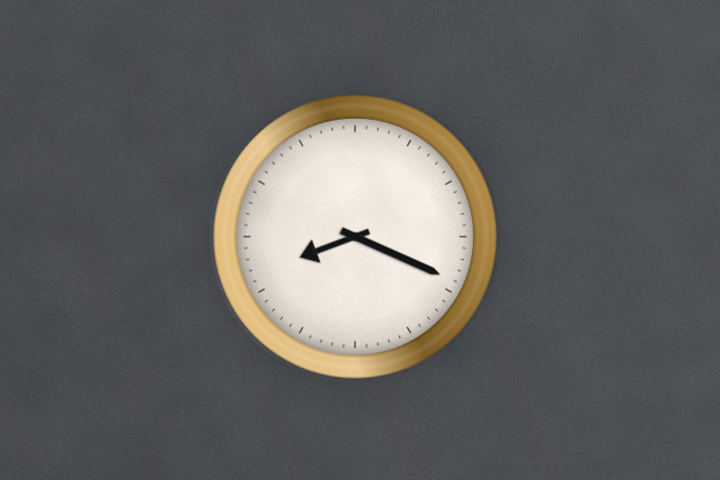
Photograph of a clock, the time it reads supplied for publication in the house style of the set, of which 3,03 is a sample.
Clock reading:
8,19
